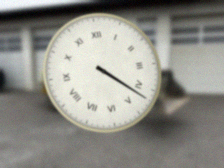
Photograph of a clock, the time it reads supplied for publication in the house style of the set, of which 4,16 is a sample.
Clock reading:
4,22
